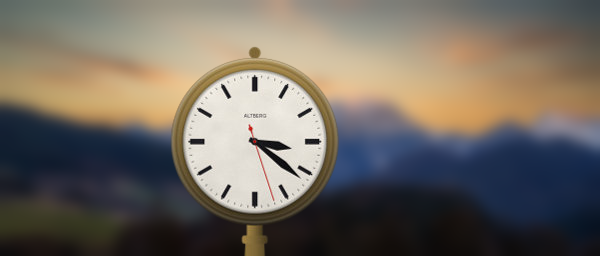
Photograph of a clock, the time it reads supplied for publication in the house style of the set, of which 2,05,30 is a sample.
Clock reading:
3,21,27
